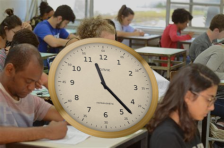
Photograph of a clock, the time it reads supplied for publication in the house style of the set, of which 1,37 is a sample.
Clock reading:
11,23
